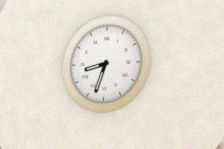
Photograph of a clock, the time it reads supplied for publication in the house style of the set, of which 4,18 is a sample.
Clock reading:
8,33
